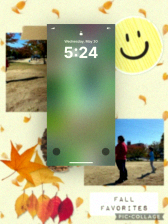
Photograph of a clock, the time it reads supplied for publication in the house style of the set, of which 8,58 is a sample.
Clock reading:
5,24
